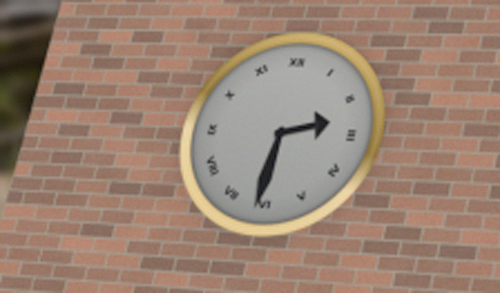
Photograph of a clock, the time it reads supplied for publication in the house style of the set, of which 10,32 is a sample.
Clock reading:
2,31
